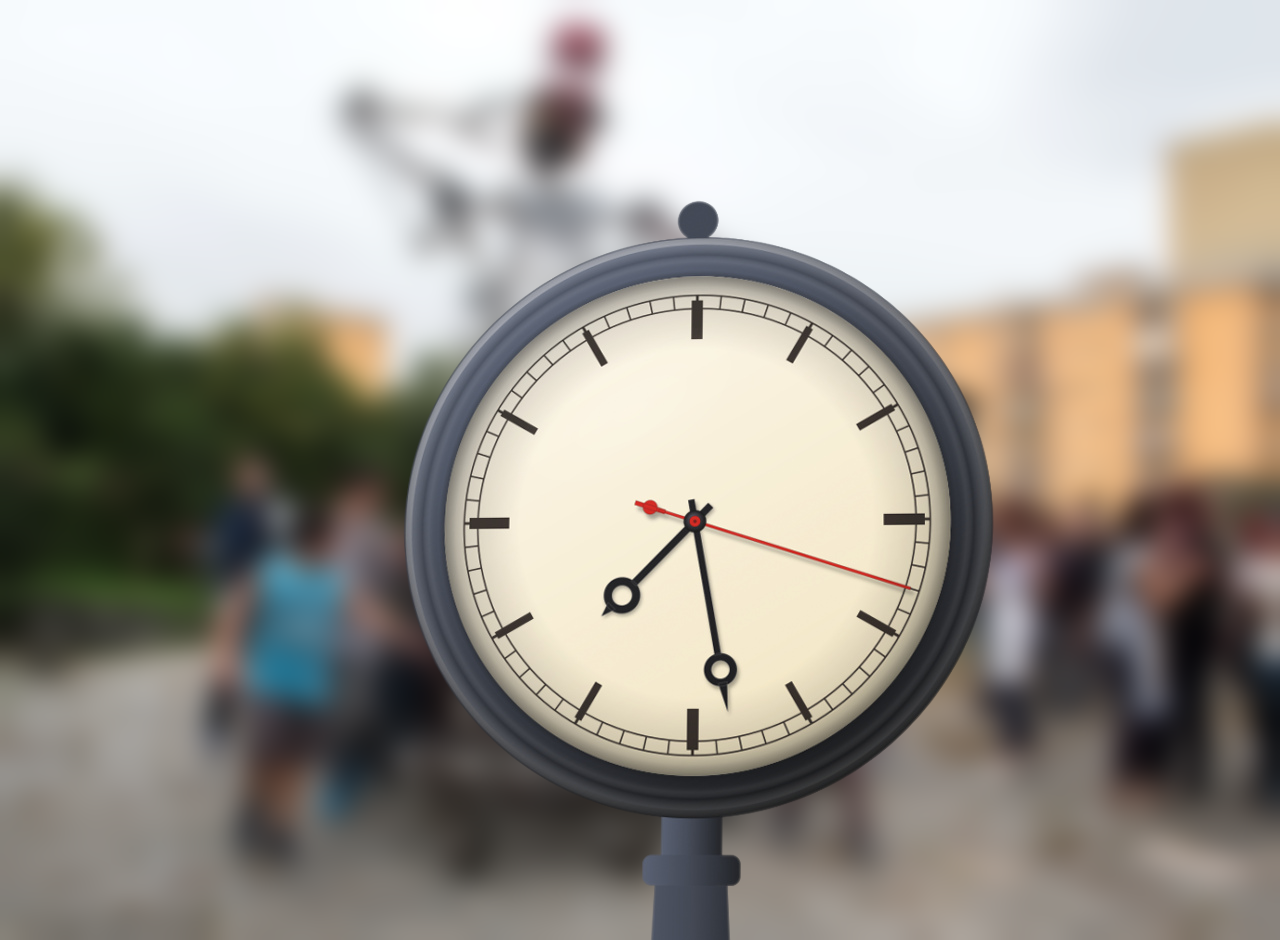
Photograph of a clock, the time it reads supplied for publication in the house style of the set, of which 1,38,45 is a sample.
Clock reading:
7,28,18
